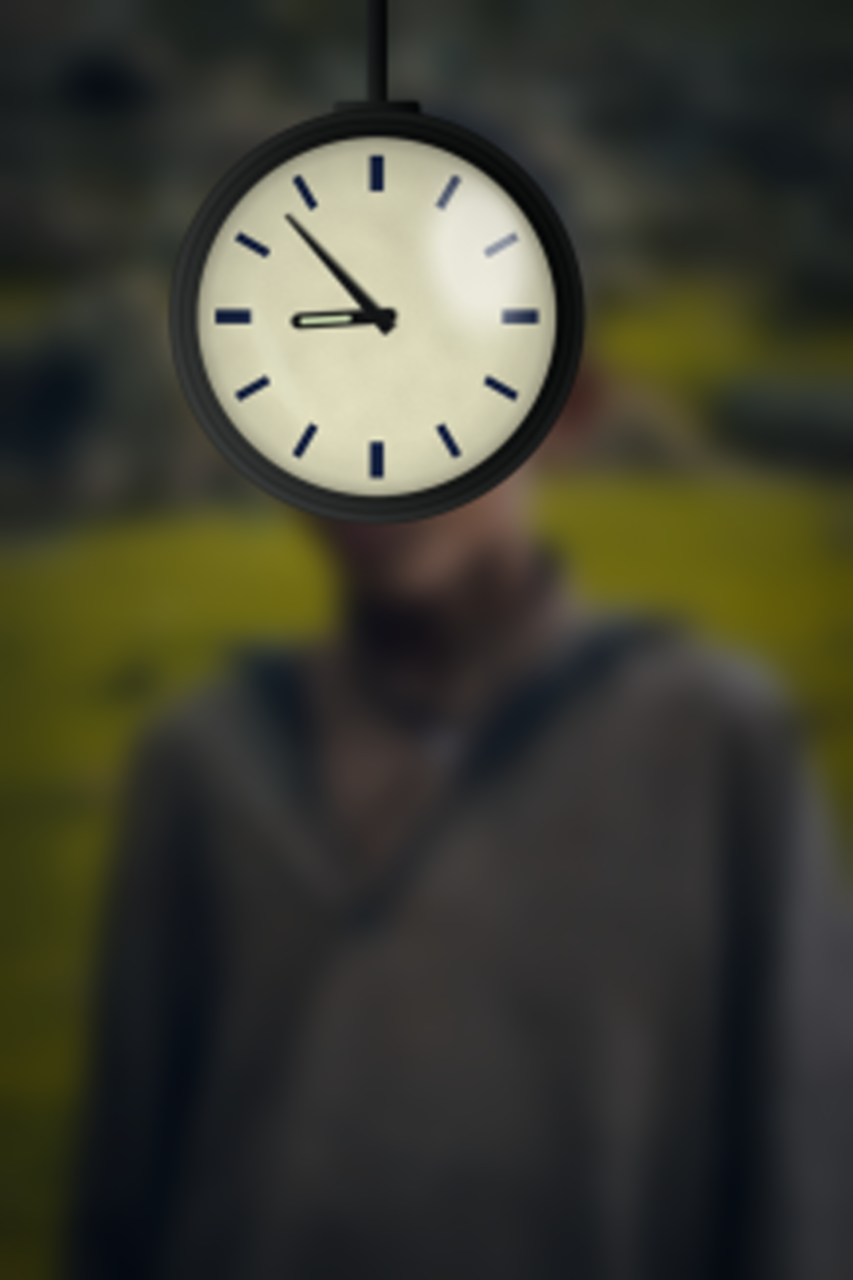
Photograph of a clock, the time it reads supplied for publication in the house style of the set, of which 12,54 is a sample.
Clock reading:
8,53
